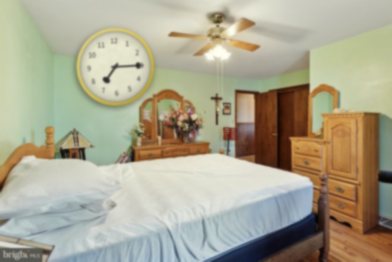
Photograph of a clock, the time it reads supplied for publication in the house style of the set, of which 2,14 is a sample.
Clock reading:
7,15
